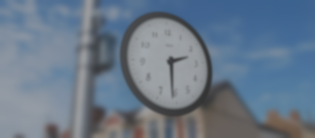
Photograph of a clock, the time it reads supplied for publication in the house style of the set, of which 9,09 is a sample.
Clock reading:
2,31
